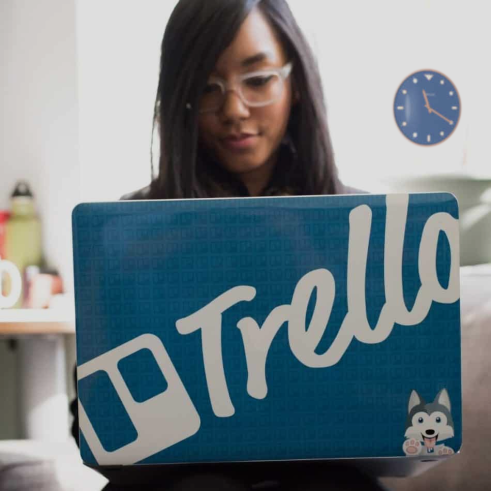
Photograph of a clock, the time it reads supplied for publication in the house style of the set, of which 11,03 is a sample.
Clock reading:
11,20
